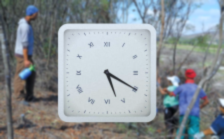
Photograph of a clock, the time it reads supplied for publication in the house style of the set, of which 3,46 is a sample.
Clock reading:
5,20
